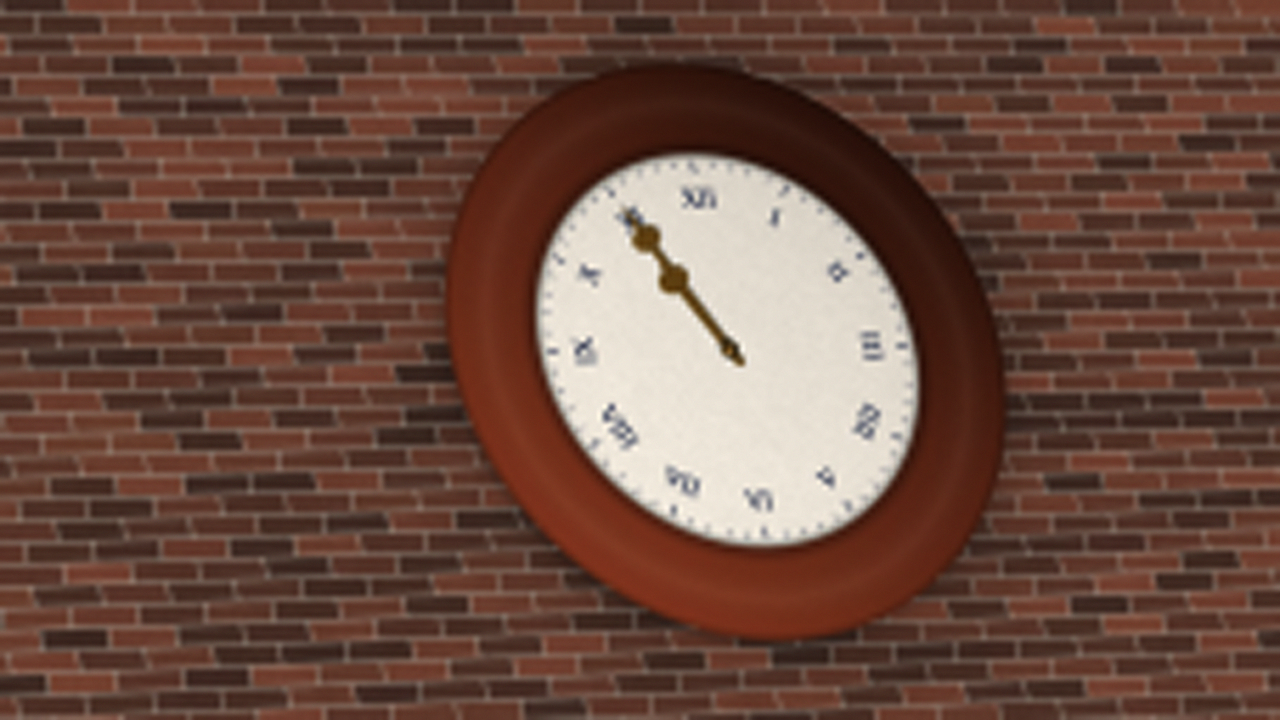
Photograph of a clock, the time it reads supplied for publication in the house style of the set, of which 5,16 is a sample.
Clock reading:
10,55
